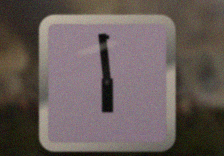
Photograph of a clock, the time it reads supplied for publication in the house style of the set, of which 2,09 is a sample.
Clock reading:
5,59
